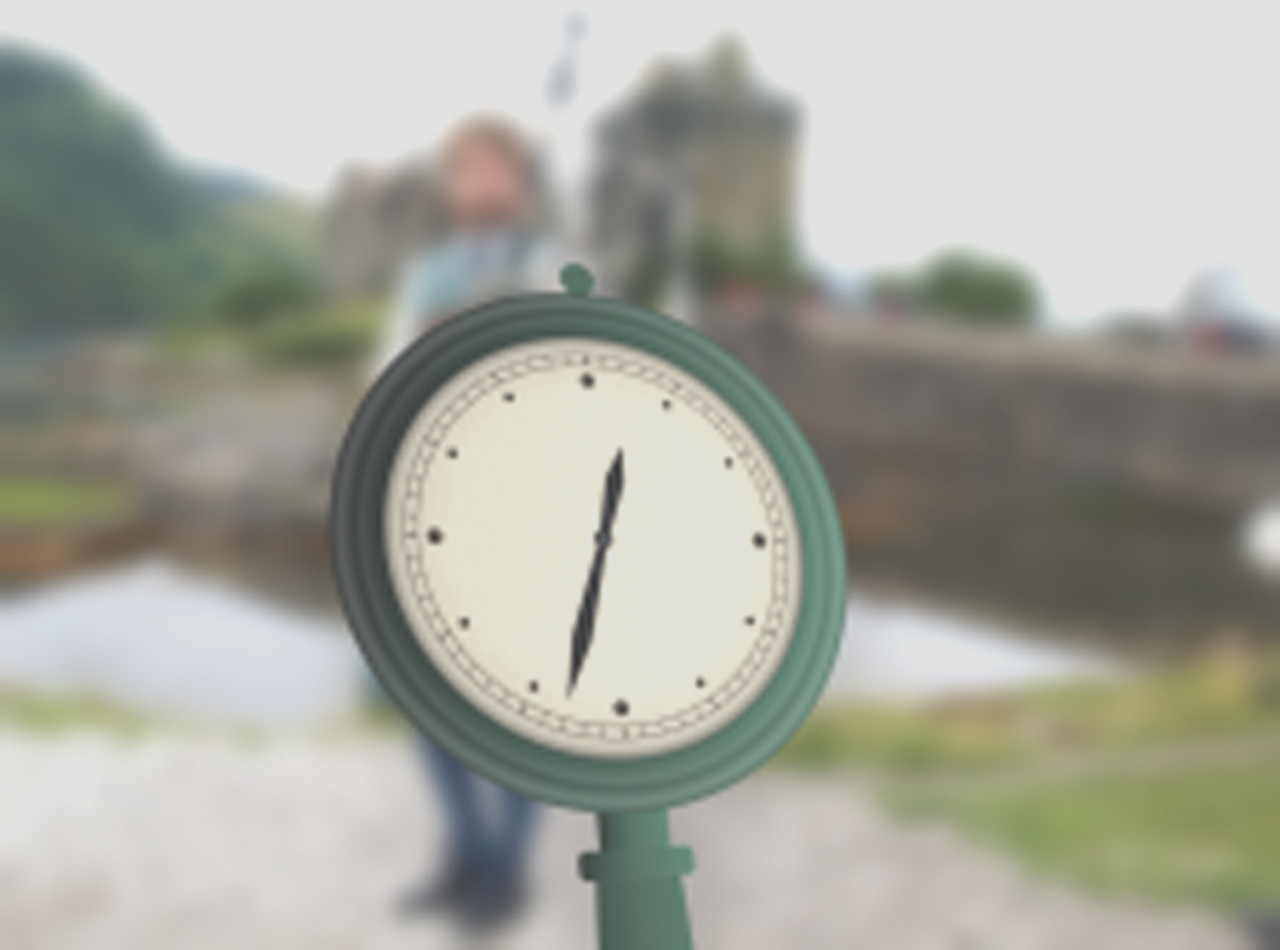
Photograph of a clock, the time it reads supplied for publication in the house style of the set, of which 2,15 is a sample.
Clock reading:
12,33
